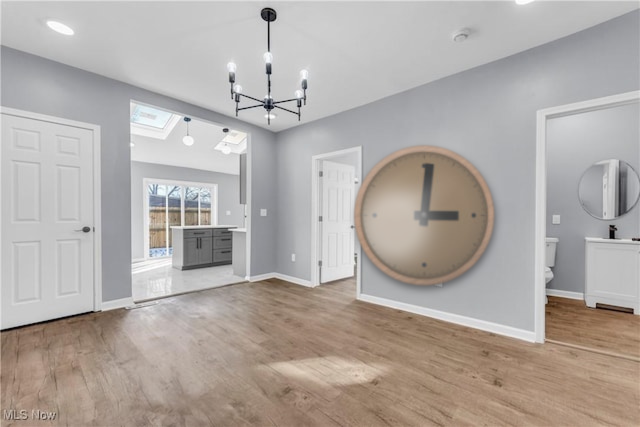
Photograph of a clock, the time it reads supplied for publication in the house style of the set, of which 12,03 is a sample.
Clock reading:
3,01
